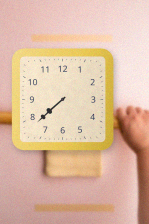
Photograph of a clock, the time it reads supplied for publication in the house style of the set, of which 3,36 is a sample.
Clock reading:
7,38
